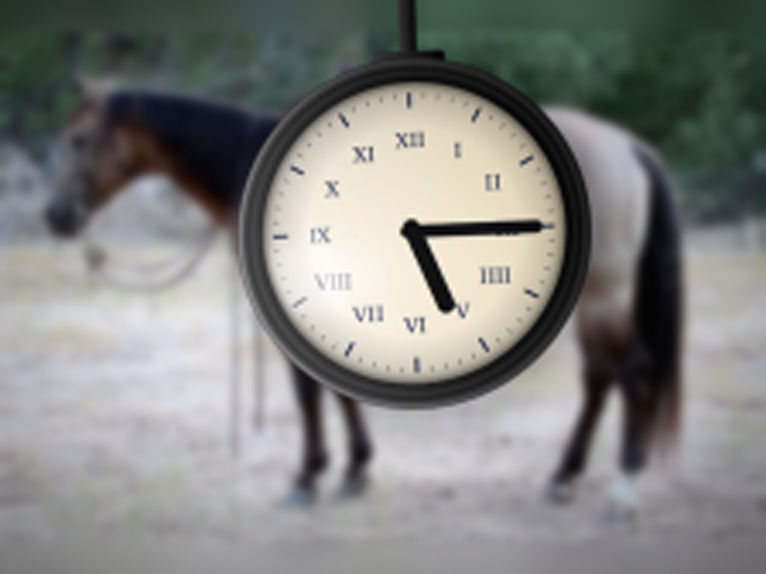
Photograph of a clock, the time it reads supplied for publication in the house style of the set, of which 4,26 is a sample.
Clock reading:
5,15
